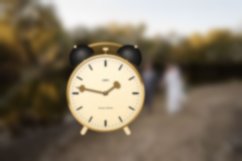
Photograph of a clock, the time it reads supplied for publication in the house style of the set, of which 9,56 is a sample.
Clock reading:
1,47
